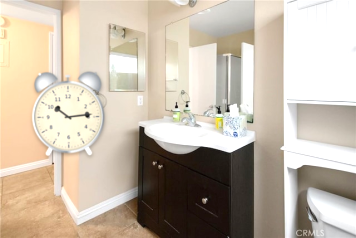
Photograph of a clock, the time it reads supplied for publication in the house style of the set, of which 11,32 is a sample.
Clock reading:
10,14
